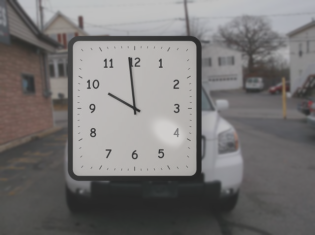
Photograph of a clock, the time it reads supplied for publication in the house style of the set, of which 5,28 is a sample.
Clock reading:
9,59
